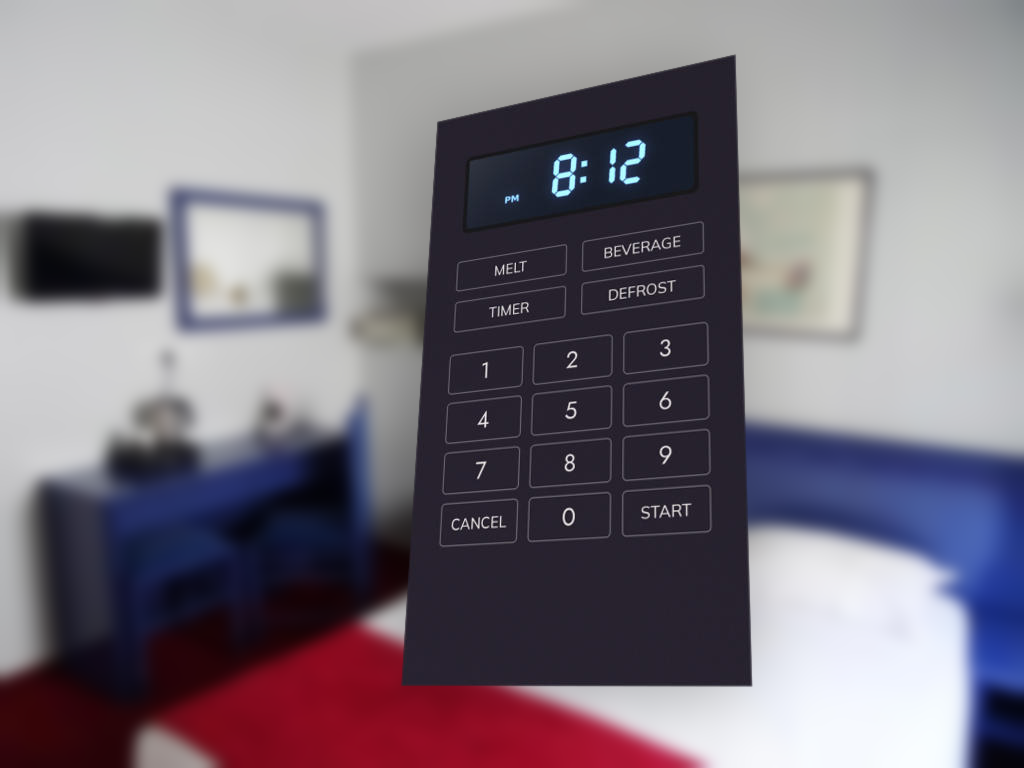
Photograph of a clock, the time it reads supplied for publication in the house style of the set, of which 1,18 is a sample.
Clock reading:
8,12
